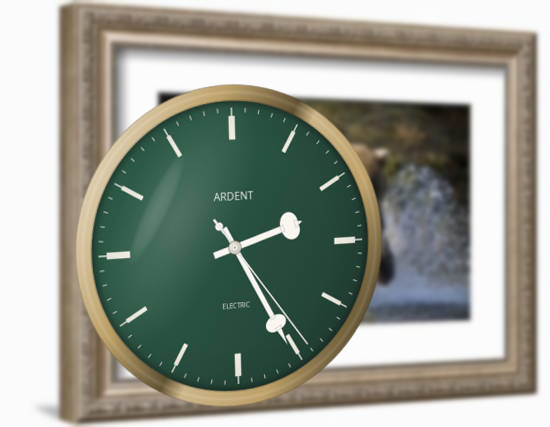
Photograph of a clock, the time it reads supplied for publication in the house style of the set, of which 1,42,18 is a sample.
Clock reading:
2,25,24
